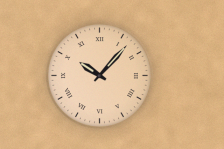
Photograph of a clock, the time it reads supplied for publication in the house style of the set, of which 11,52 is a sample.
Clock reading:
10,07
